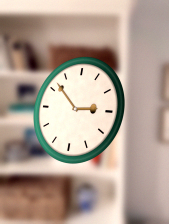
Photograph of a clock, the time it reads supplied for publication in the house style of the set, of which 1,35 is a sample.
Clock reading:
2,52
